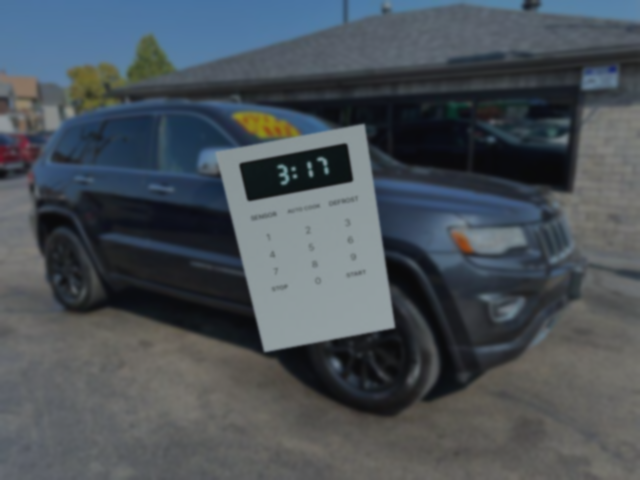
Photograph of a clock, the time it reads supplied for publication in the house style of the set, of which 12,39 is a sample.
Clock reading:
3,17
